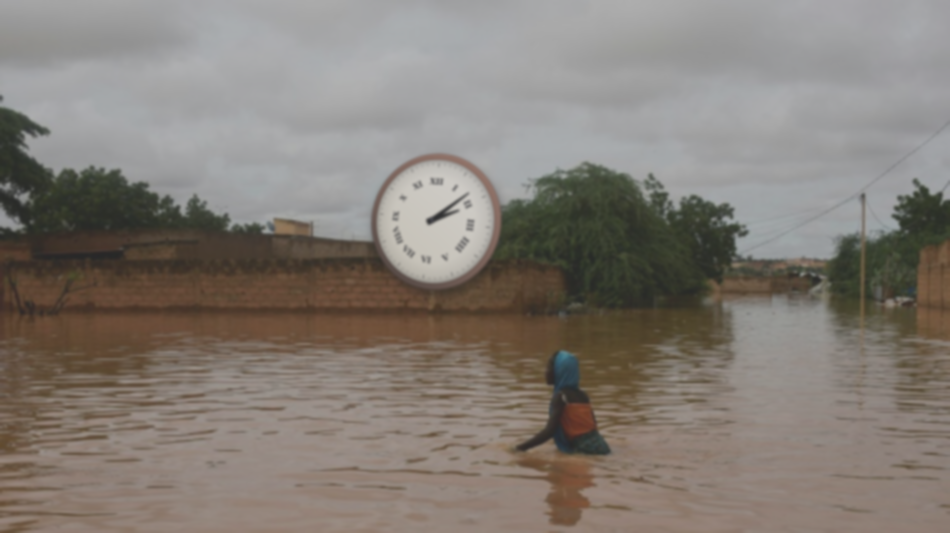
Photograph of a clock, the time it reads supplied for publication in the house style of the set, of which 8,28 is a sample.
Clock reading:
2,08
